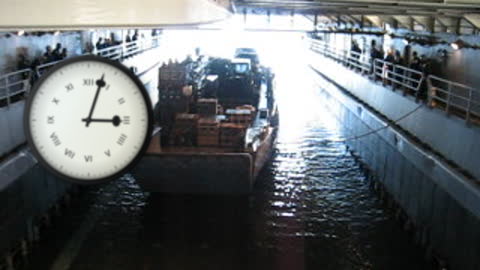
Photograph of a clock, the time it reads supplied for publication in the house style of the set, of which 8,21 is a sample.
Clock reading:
3,03
